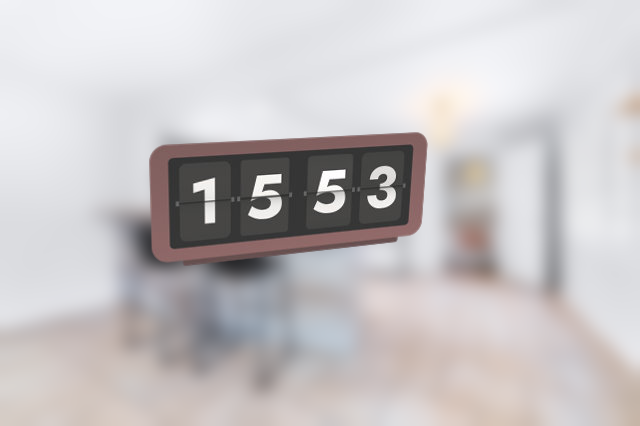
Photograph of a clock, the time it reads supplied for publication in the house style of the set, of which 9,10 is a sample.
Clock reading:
15,53
